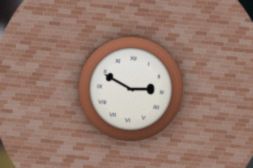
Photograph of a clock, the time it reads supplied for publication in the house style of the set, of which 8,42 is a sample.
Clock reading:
2,49
